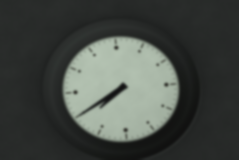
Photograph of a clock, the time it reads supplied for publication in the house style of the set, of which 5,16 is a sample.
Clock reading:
7,40
